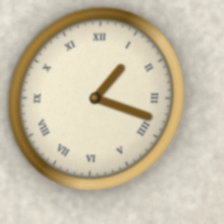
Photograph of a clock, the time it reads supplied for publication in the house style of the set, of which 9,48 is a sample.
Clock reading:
1,18
